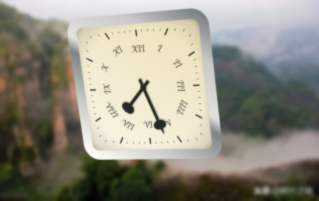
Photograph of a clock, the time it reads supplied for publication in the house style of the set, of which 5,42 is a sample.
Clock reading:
7,27
